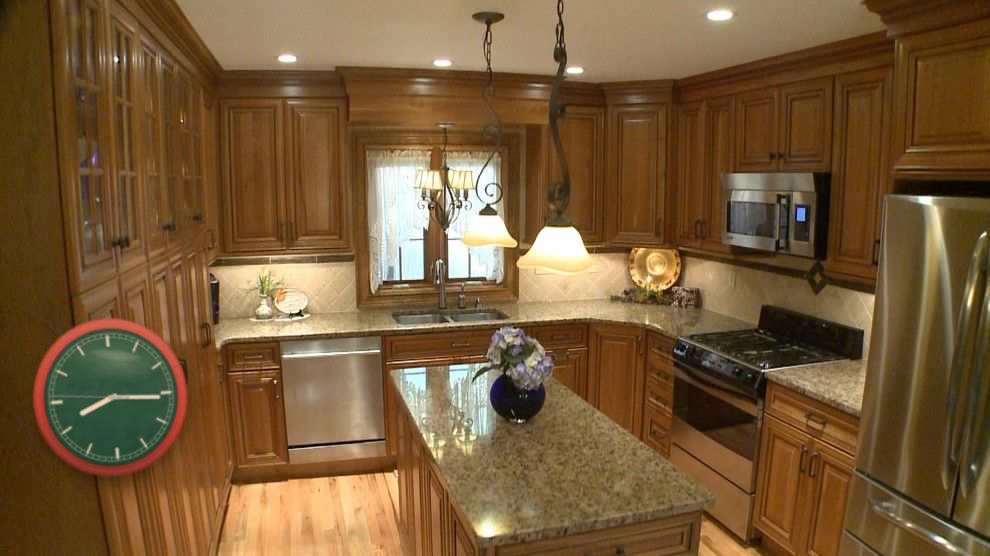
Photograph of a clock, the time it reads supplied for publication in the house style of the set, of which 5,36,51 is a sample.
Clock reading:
8,15,46
